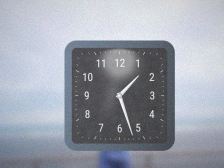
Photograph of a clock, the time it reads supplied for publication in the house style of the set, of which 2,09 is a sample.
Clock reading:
1,27
